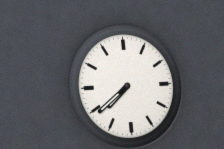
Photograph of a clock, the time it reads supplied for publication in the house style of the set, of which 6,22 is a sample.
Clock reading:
7,39
